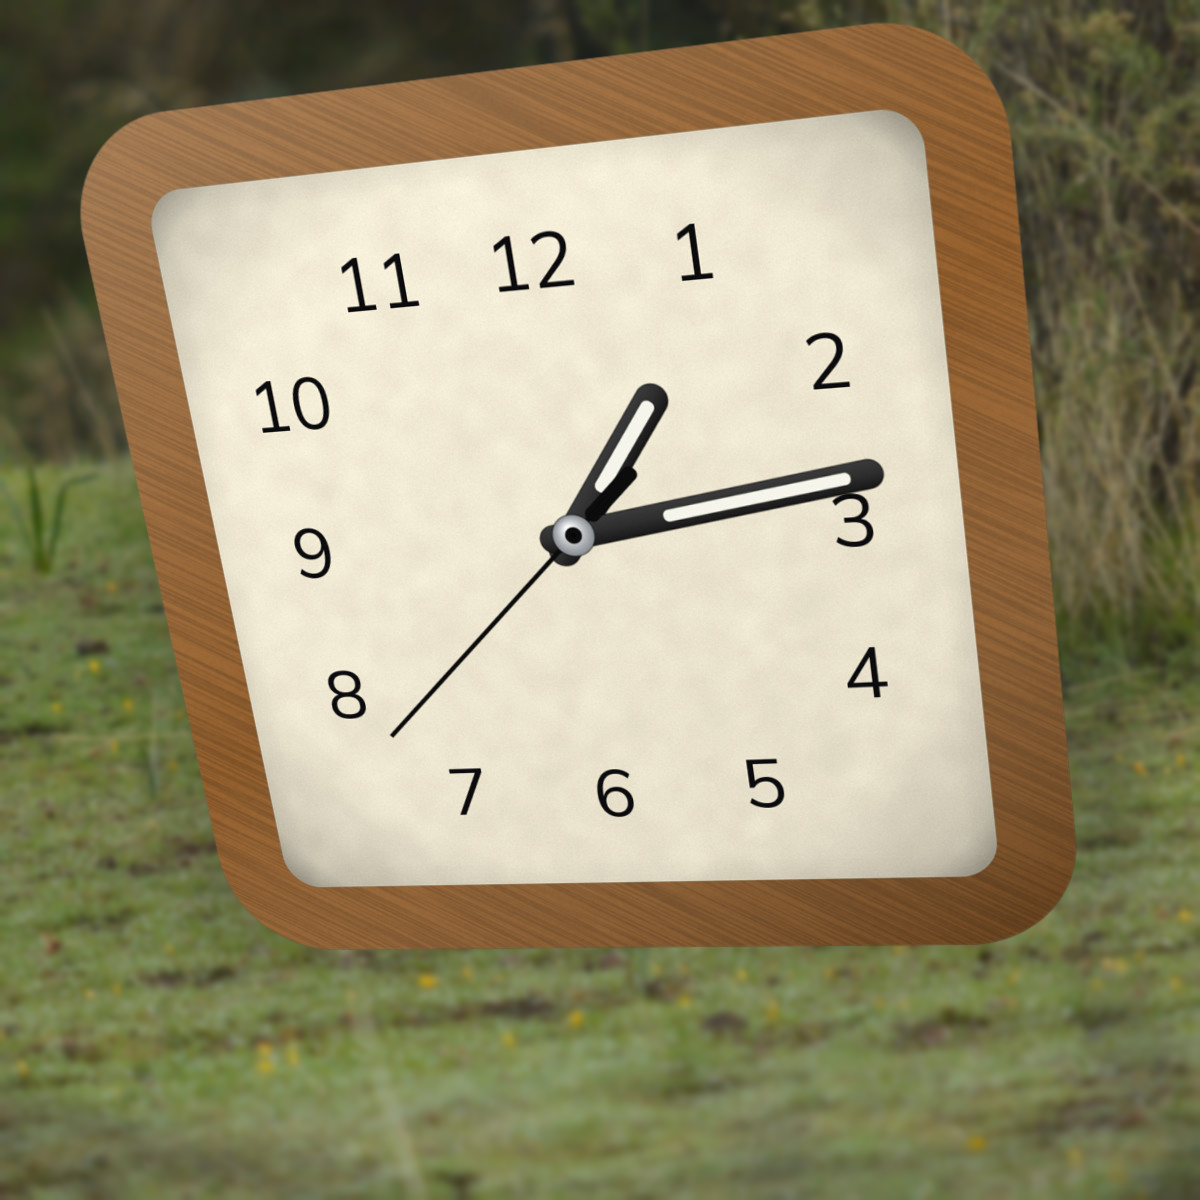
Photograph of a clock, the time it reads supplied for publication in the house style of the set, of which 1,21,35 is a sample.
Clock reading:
1,13,38
